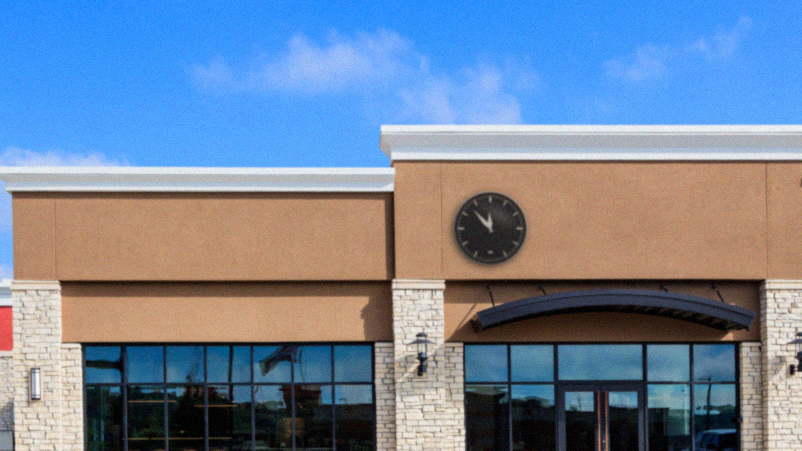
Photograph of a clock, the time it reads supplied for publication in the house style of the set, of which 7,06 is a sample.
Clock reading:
11,53
